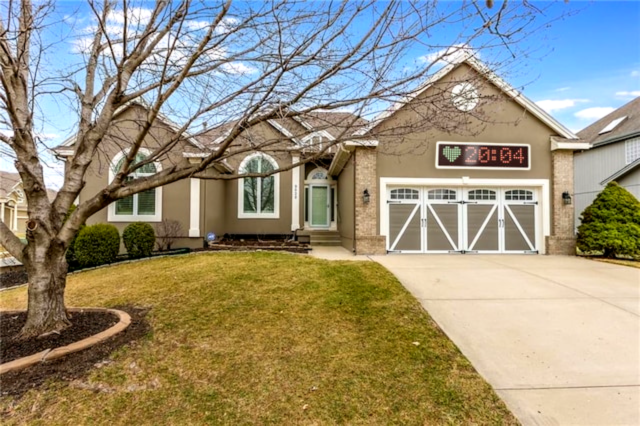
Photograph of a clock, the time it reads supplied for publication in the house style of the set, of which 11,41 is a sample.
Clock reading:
20,04
